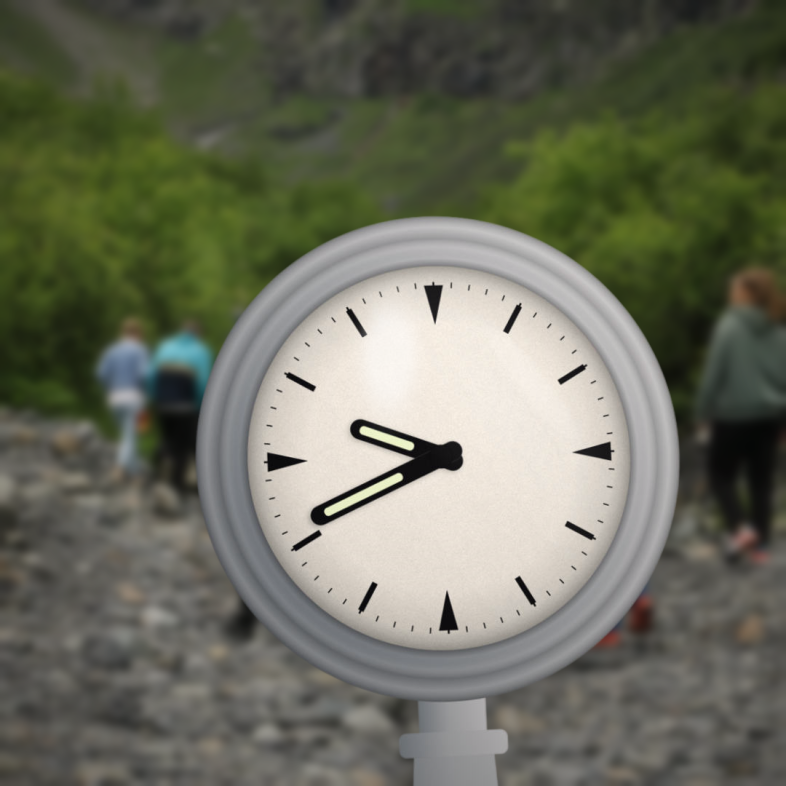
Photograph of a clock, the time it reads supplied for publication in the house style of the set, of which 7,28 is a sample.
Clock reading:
9,41
